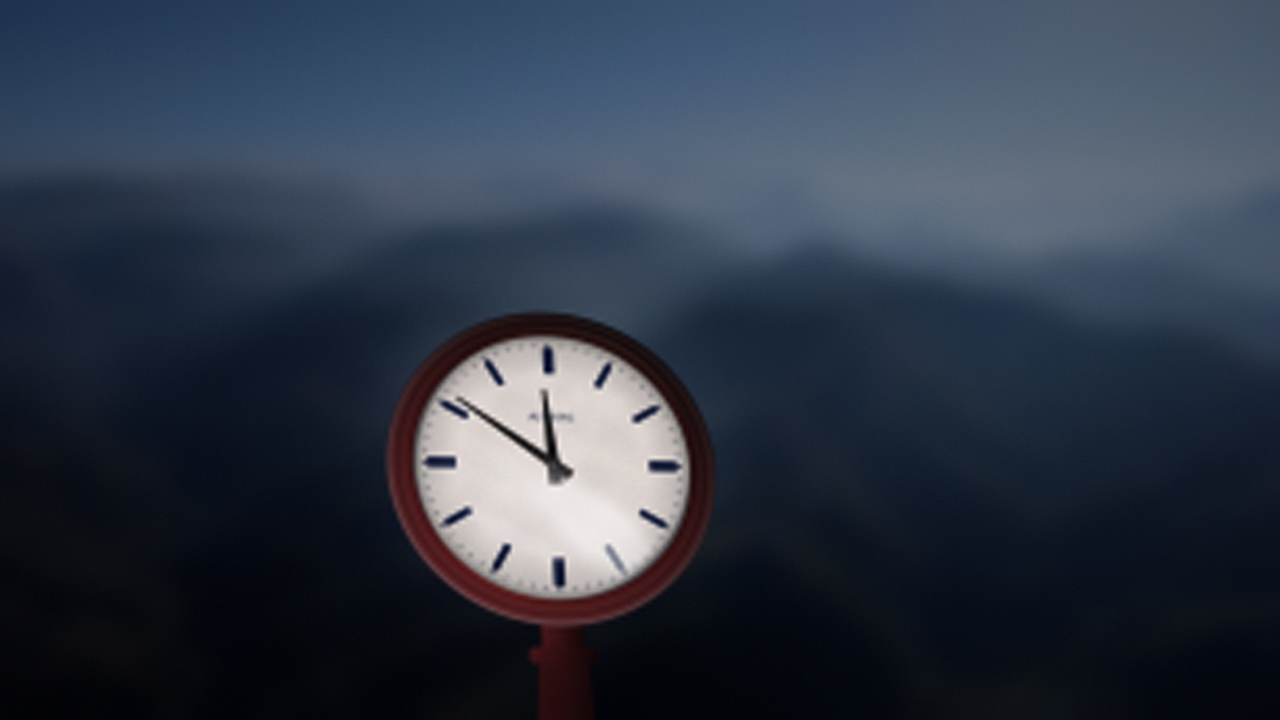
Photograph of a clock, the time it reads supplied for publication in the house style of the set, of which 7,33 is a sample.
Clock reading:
11,51
